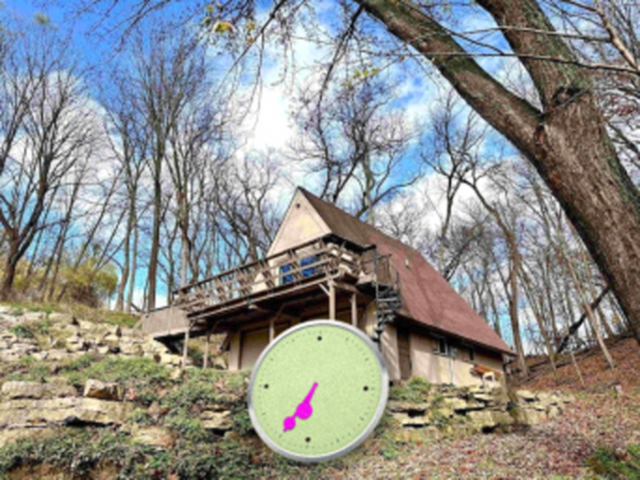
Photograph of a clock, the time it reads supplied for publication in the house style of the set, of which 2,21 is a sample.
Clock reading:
6,35
